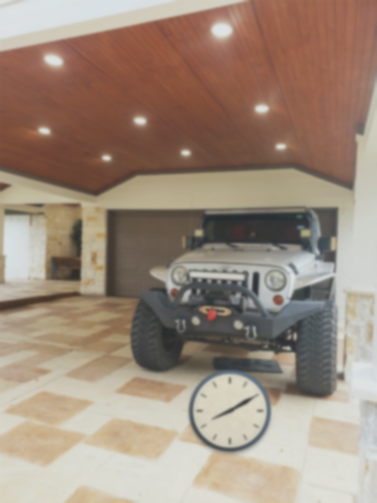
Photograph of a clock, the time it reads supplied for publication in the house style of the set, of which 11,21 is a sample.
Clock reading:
8,10
